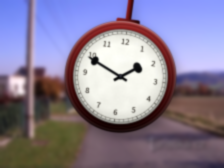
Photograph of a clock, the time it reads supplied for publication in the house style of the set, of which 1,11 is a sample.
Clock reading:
1,49
